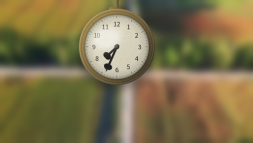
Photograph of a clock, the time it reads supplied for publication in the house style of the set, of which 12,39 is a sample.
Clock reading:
7,34
